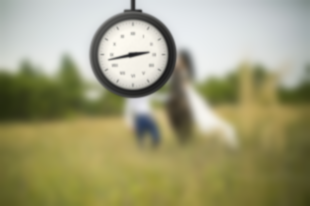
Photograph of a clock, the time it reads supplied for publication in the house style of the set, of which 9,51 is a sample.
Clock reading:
2,43
